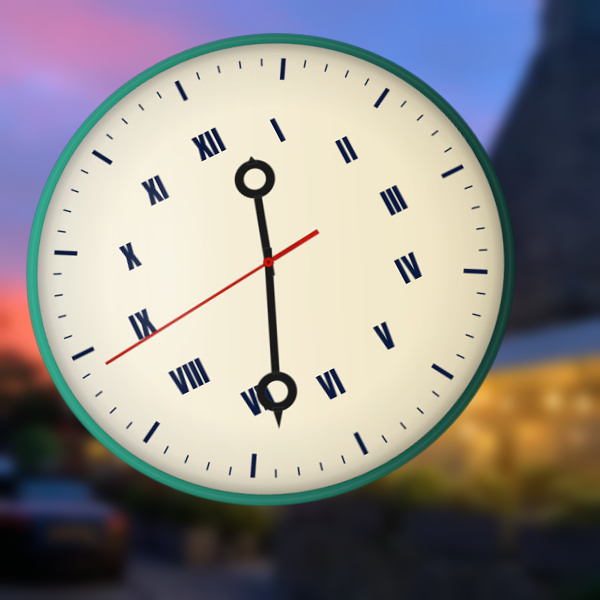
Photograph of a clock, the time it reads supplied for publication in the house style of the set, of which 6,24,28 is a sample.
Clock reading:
12,33,44
